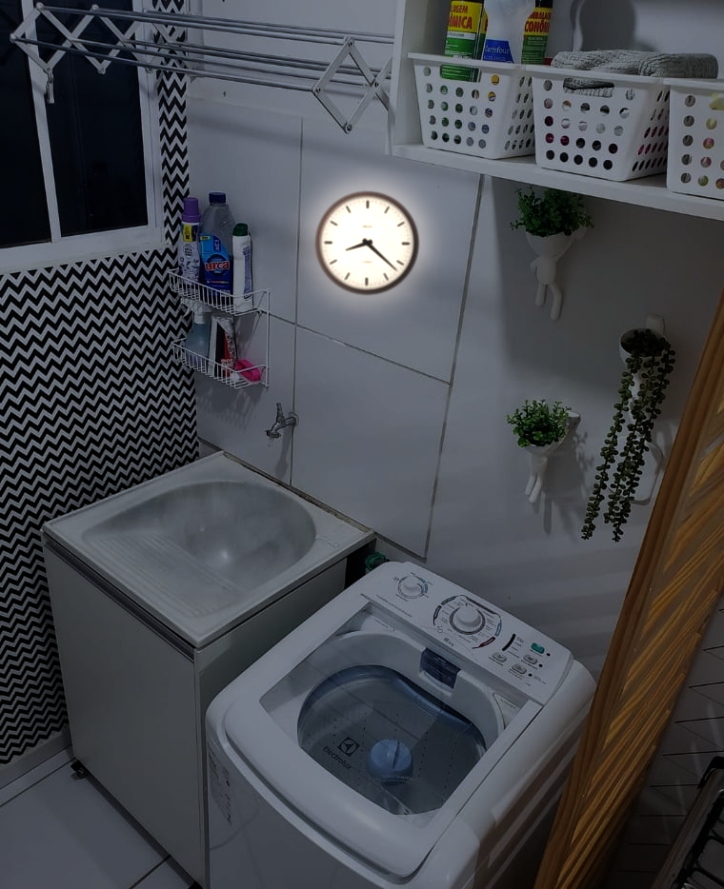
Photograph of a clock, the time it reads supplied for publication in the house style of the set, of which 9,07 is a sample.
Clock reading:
8,22
